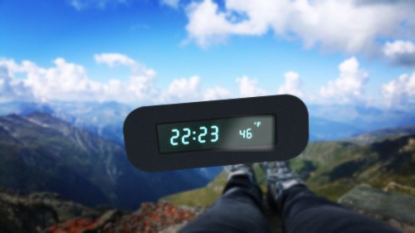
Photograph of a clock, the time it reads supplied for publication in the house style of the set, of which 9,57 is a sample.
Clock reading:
22,23
